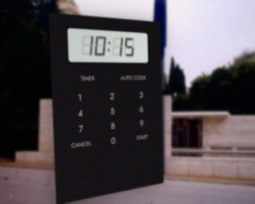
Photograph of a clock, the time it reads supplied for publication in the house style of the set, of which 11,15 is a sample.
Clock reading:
10,15
